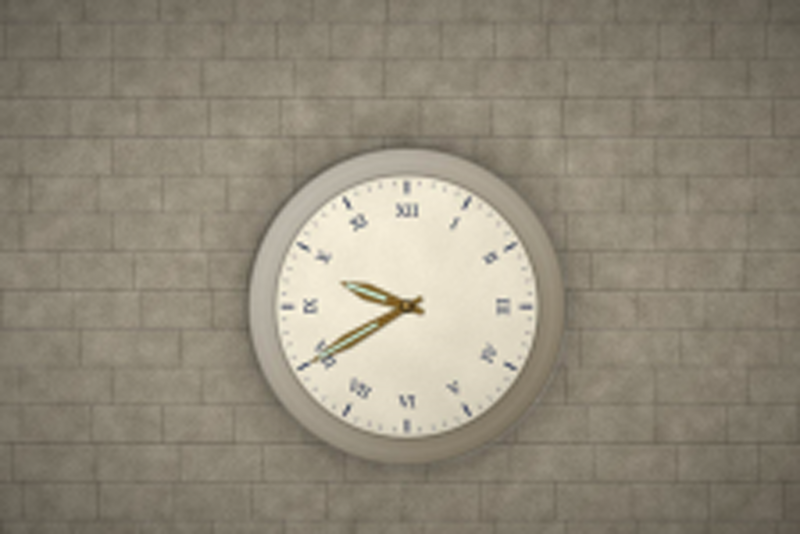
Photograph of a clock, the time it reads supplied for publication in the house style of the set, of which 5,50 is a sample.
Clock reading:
9,40
